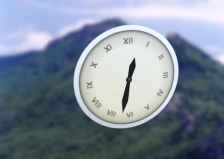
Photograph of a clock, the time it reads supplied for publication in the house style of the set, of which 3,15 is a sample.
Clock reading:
12,32
